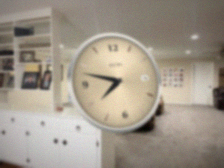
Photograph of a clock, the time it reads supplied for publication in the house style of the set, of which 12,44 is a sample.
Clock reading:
7,48
